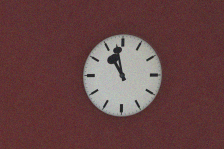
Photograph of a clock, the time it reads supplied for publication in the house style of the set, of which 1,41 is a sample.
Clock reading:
10,58
